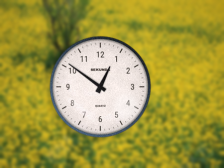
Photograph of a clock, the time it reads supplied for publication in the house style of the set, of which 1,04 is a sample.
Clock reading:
12,51
